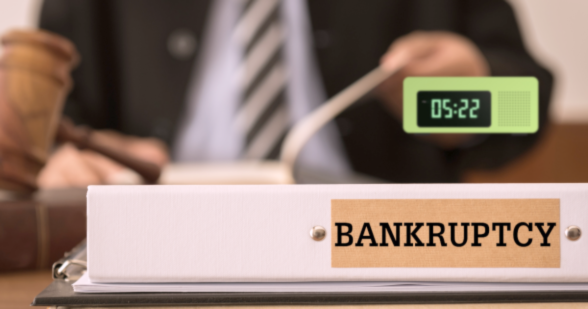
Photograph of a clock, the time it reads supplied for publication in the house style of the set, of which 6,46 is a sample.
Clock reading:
5,22
